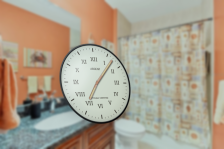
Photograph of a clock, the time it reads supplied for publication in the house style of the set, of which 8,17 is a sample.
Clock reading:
7,07
